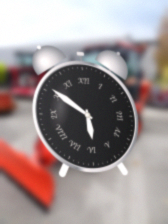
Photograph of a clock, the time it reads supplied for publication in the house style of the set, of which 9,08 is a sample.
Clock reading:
5,51
